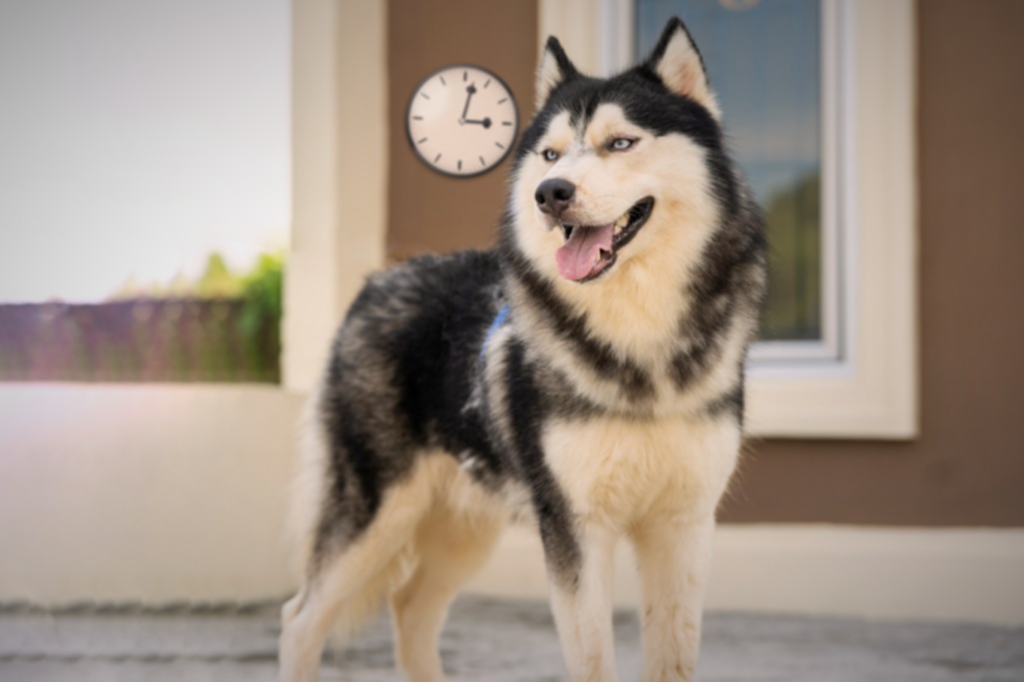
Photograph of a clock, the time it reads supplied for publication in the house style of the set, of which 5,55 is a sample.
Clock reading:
3,02
